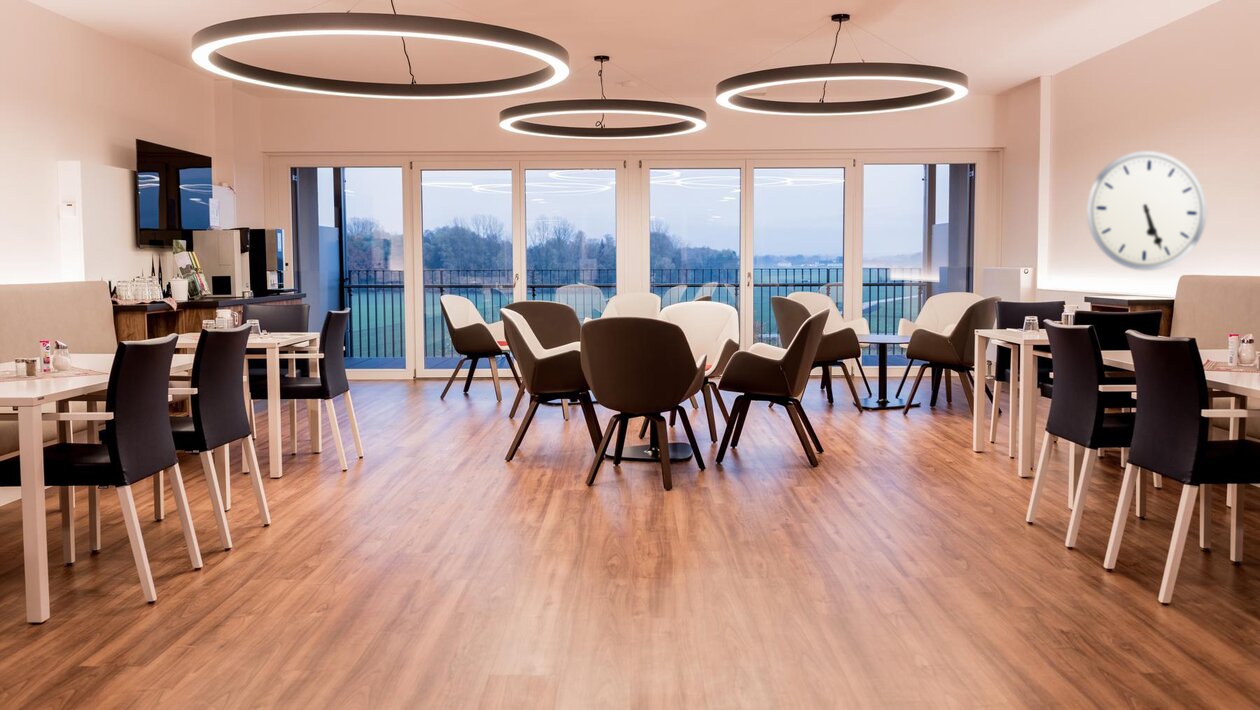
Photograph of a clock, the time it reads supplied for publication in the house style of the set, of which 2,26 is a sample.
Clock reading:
5,26
